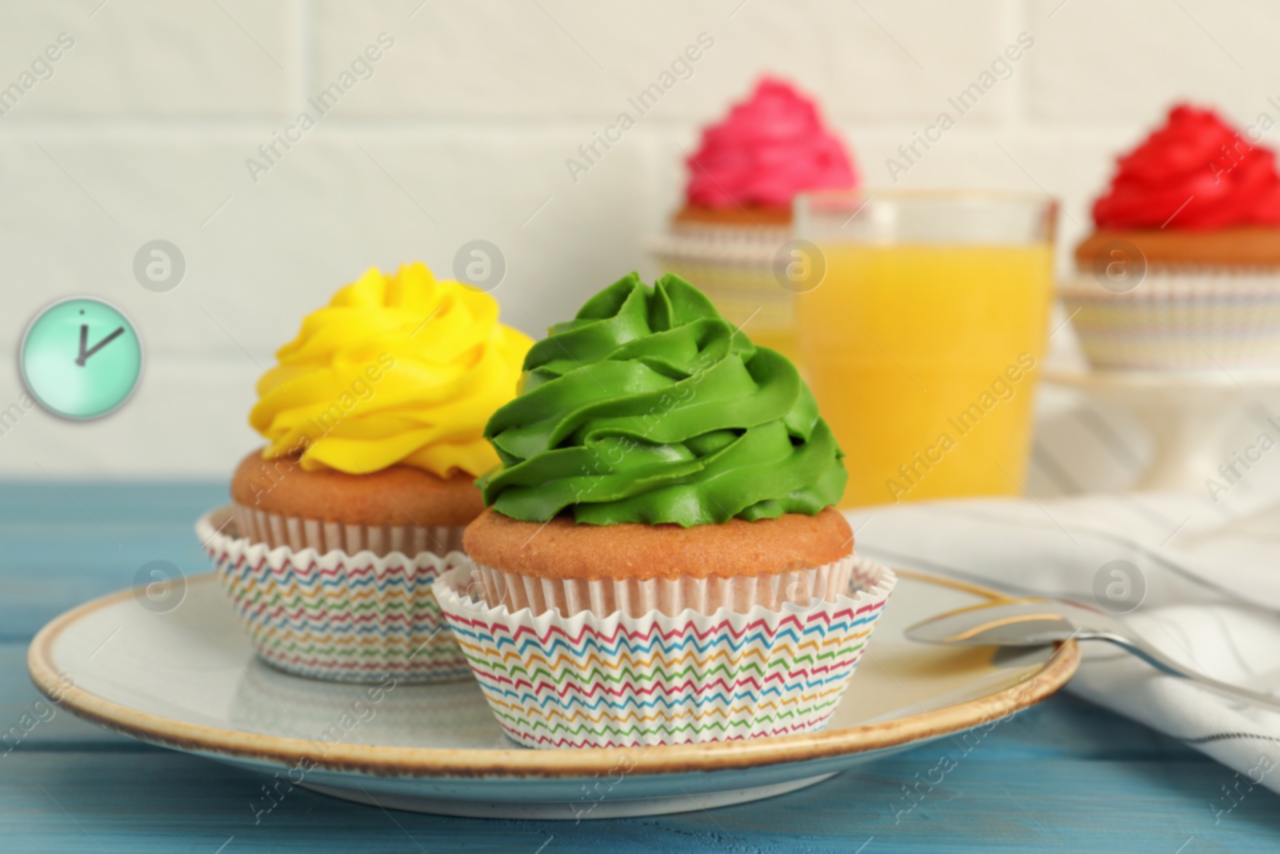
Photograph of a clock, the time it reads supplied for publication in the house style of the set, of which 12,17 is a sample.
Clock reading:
12,09
